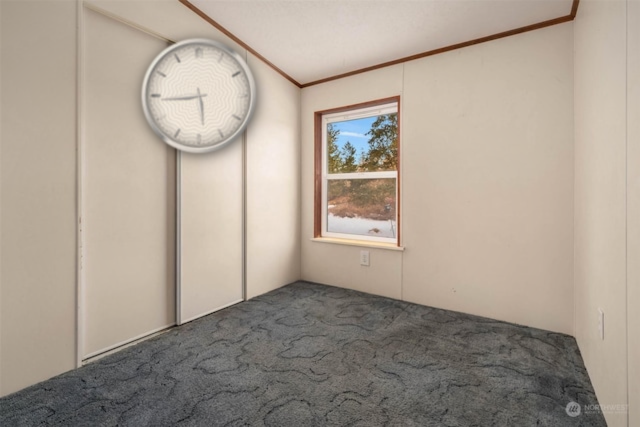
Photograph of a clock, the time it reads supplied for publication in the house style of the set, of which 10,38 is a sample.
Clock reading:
5,44
